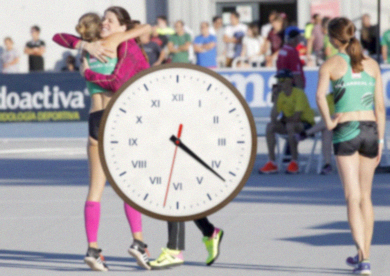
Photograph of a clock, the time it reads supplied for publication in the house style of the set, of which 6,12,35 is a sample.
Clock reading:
4,21,32
